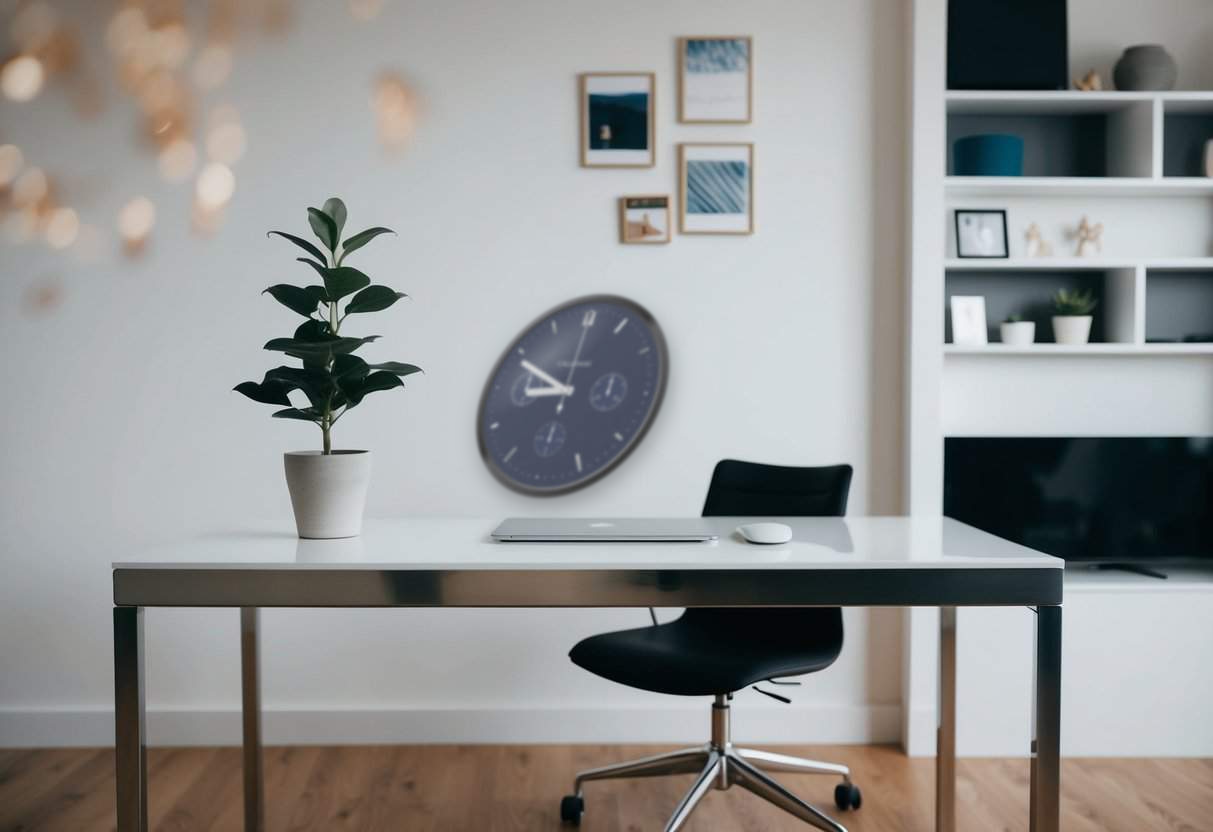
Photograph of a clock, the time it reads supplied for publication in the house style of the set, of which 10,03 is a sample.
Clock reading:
8,49
